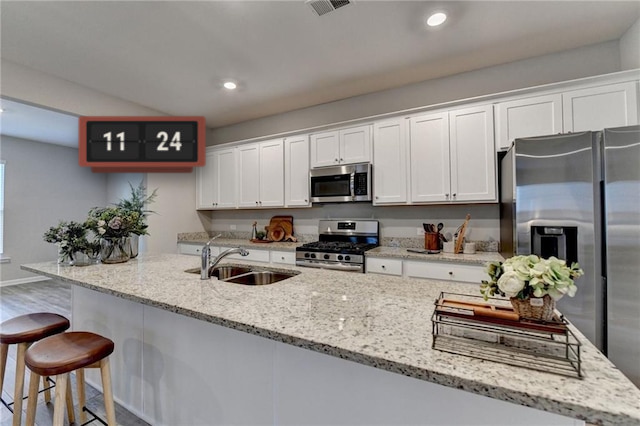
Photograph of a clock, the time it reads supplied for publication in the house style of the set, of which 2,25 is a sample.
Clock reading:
11,24
